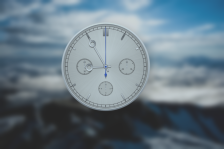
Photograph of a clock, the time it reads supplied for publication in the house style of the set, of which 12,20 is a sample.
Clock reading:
8,55
